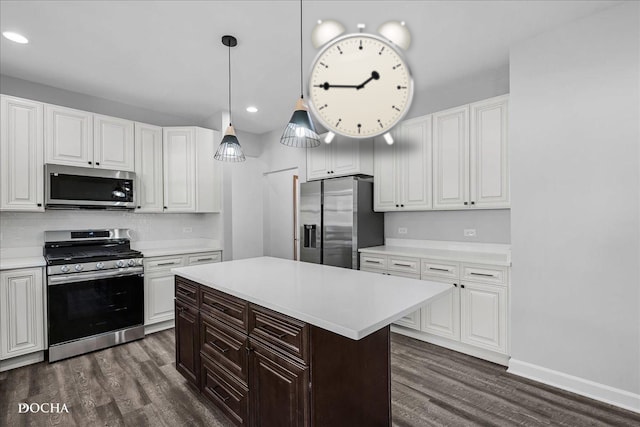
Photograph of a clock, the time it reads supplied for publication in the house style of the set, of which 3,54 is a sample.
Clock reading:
1,45
